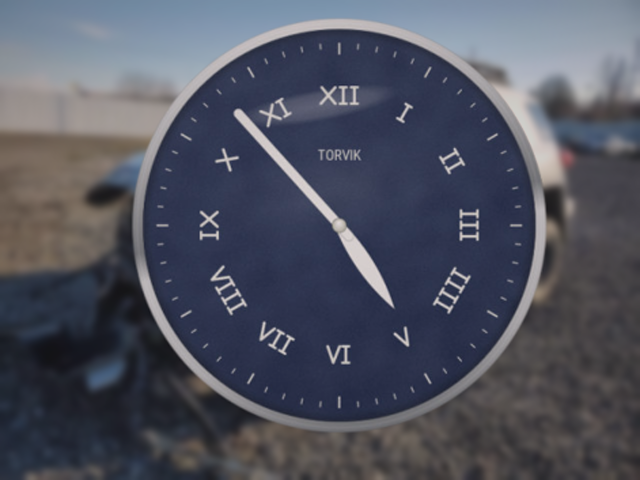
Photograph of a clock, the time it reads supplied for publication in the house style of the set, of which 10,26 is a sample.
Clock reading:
4,53
